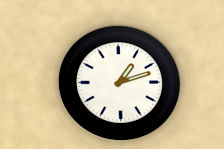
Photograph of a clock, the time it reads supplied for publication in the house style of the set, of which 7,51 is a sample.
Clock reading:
1,12
